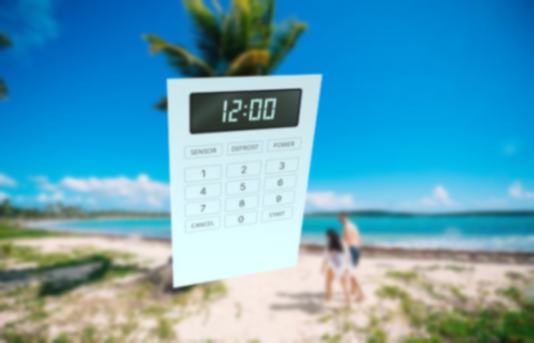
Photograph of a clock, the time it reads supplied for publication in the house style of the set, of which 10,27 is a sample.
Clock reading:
12,00
